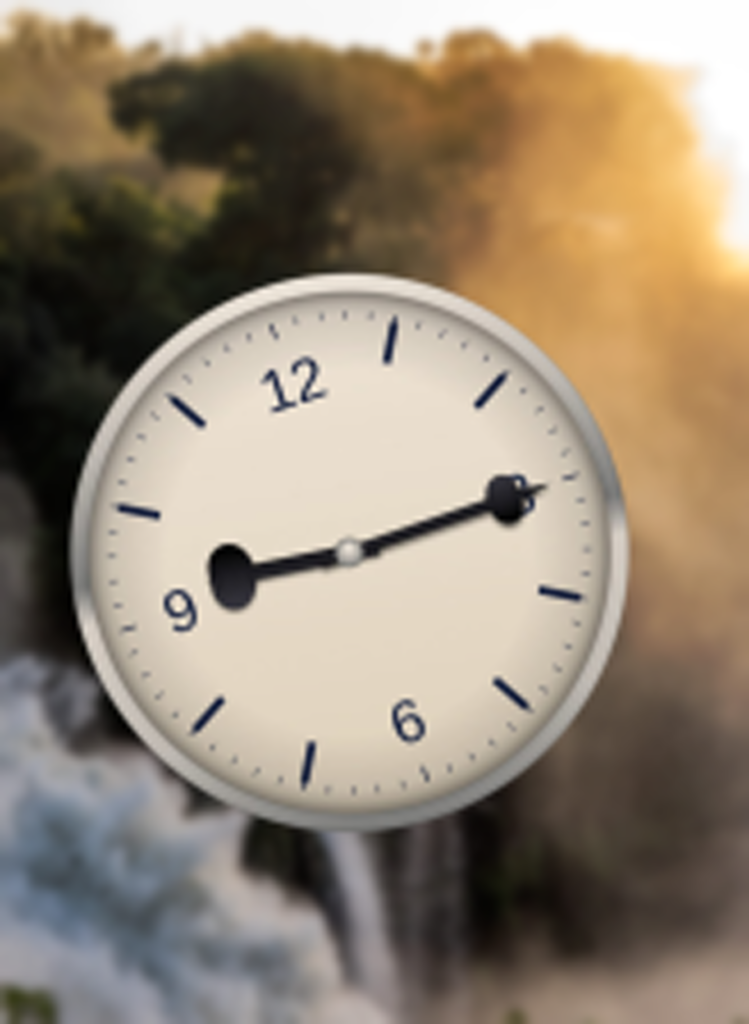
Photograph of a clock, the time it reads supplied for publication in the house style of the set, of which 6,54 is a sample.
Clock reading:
9,15
